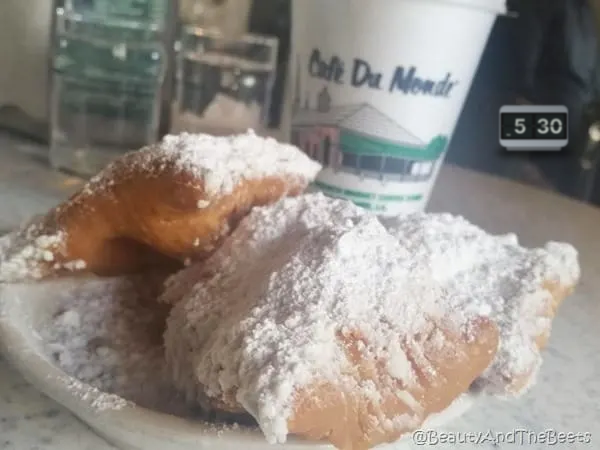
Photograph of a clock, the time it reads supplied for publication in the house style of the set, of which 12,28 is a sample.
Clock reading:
5,30
